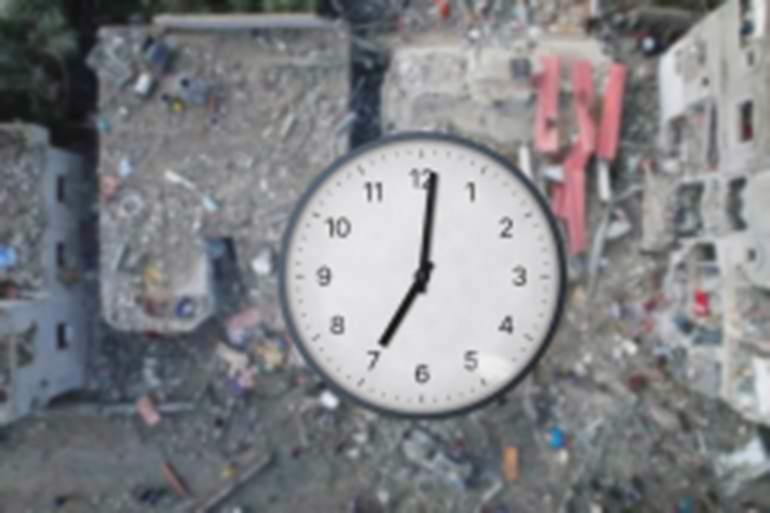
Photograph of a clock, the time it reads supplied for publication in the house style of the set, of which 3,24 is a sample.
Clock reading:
7,01
